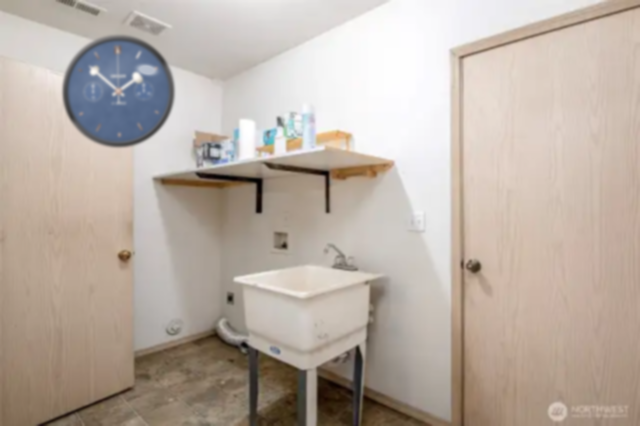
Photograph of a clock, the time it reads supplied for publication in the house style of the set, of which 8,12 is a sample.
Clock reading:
1,52
